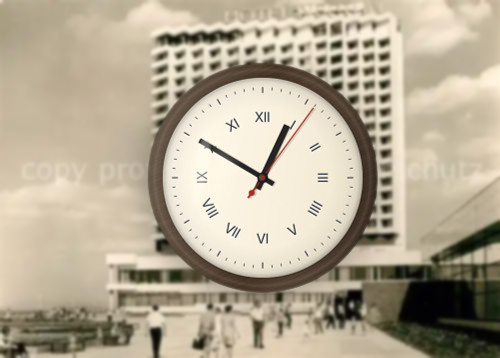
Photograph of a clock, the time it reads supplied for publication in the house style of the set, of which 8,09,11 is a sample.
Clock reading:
12,50,06
